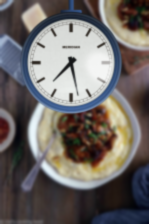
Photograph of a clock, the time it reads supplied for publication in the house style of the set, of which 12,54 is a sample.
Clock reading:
7,28
